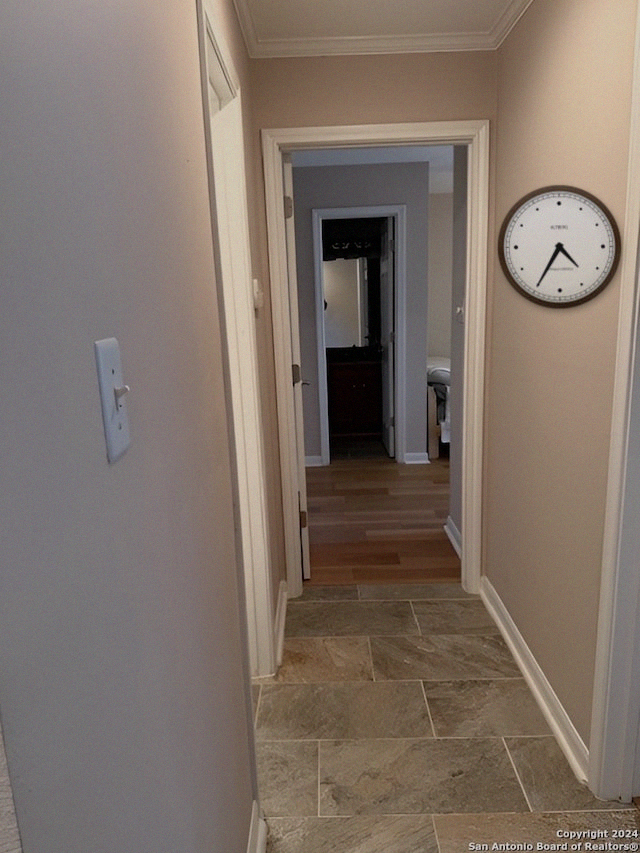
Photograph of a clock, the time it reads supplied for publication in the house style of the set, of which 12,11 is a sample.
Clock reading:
4,35
